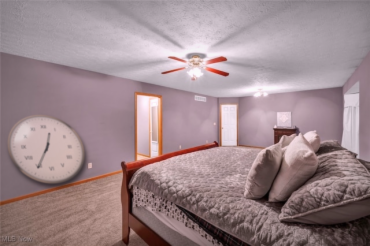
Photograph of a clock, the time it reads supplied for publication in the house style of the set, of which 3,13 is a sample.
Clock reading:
12,35
